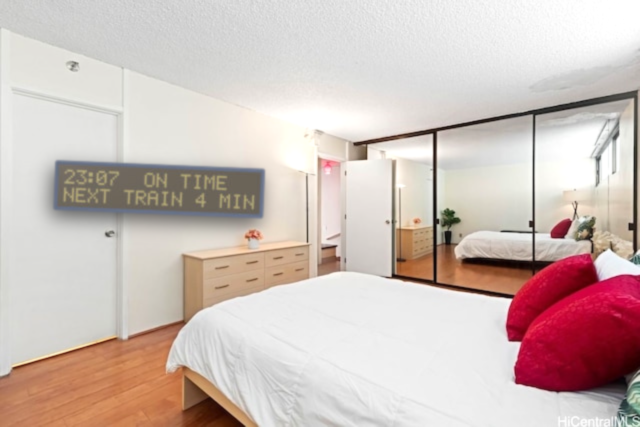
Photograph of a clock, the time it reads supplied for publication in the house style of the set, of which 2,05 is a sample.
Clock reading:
23,07
